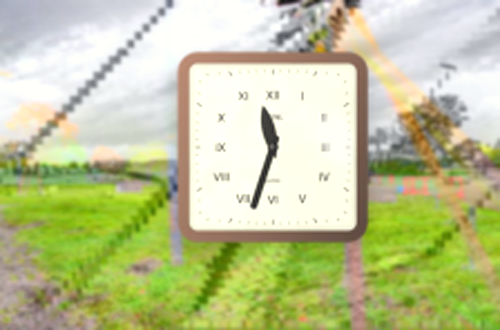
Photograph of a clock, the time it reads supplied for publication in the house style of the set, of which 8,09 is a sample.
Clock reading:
11,33
